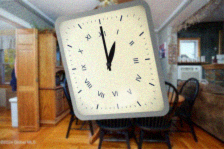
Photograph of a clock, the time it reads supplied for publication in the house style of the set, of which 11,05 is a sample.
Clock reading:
1,00
